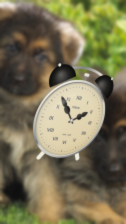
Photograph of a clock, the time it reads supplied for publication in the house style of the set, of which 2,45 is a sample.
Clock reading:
1,53
